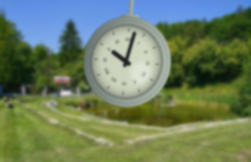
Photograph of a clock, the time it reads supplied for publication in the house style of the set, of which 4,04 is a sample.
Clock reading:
10,02
